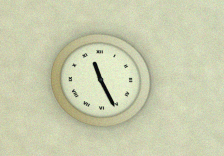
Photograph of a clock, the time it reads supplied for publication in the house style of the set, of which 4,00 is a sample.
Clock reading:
11,26
